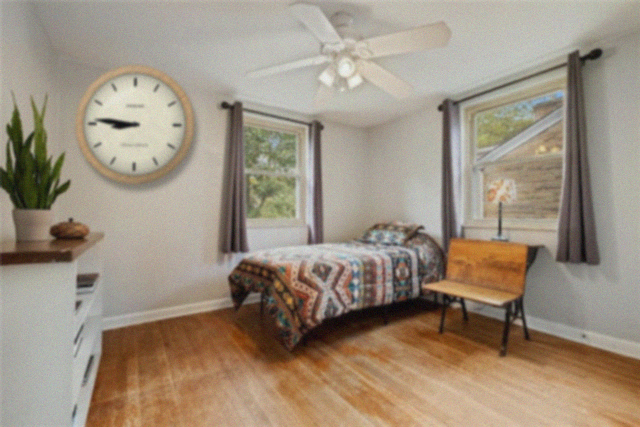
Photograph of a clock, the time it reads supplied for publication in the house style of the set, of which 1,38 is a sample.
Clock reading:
8,46
